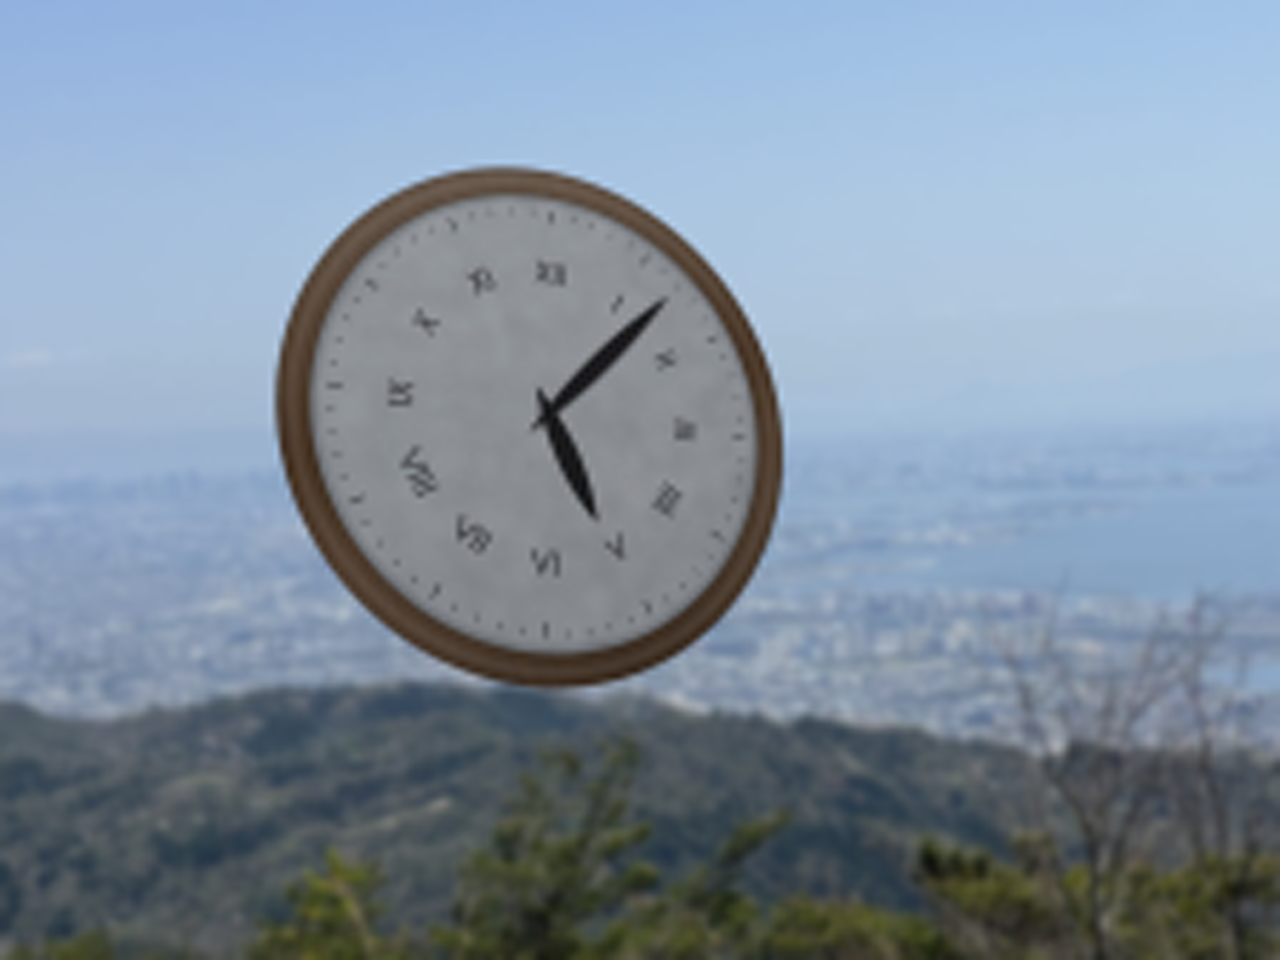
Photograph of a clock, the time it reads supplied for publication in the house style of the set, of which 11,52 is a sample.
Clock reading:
5,07
